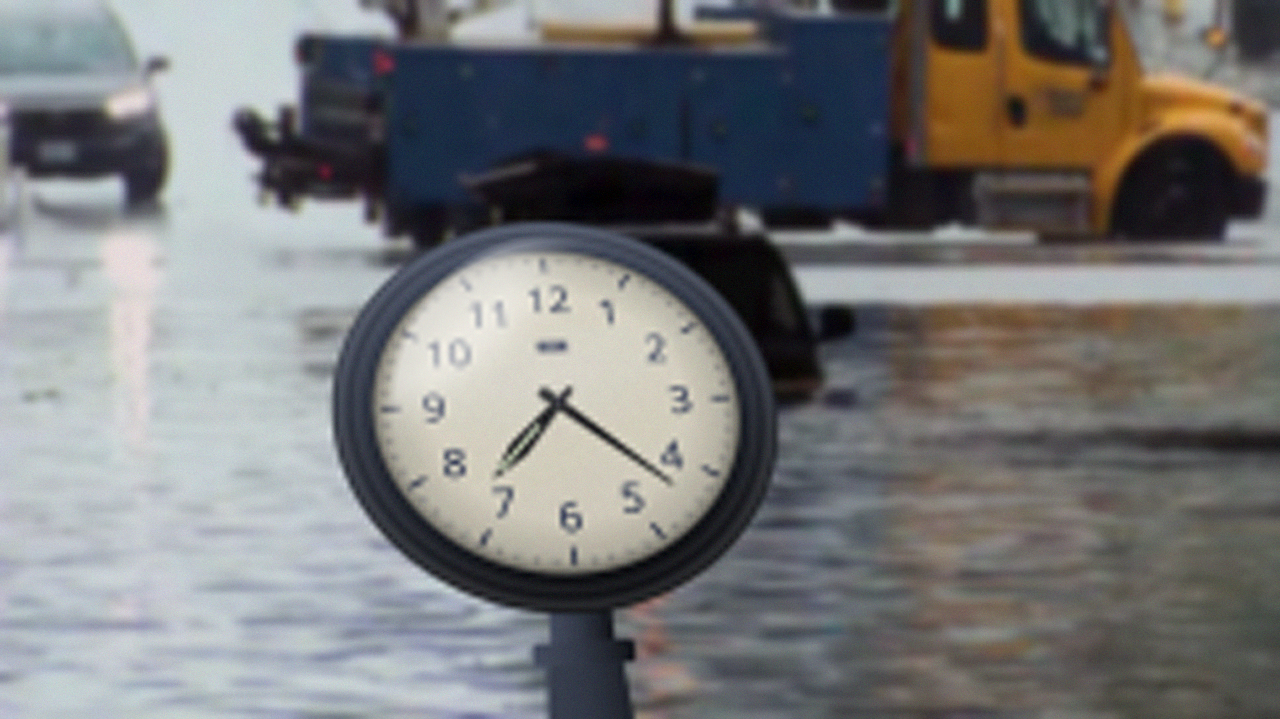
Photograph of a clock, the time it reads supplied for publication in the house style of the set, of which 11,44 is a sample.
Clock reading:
7,22
